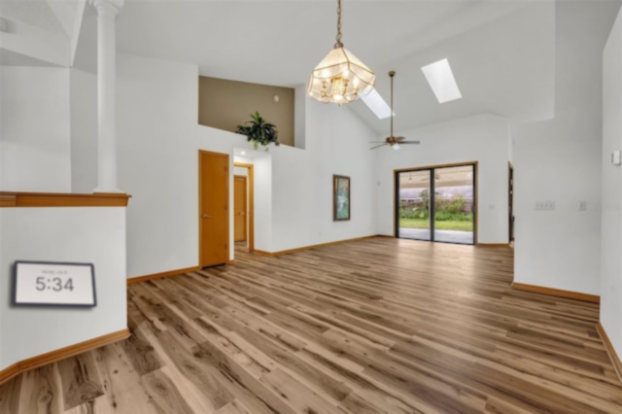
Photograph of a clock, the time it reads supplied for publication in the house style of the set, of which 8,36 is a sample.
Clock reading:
5,34
